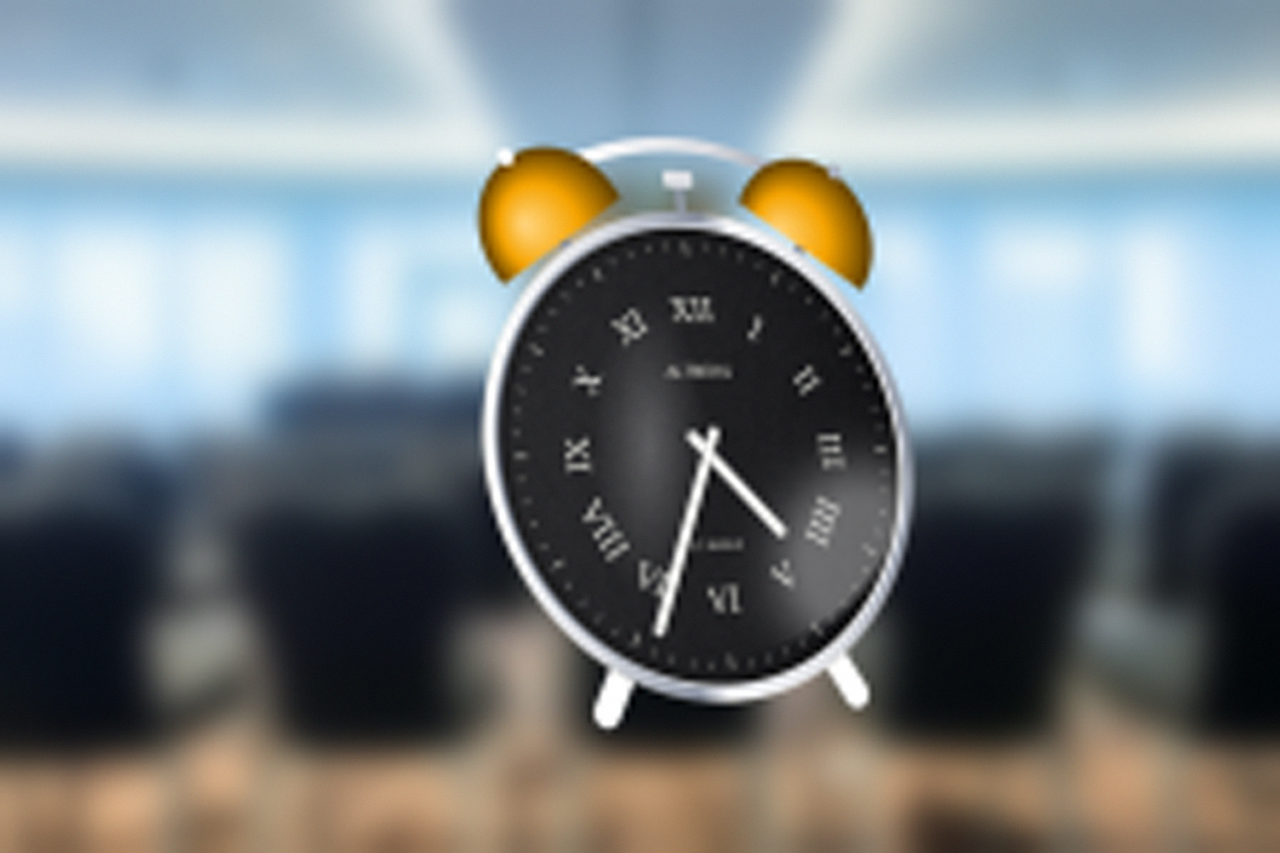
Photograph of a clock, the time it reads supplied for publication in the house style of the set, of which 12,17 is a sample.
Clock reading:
4,34
